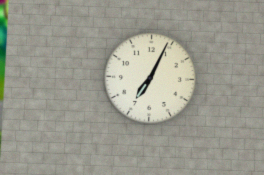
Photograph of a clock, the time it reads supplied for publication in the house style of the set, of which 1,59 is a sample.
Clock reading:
7,04
